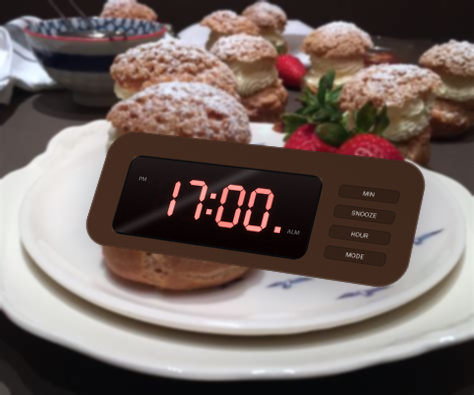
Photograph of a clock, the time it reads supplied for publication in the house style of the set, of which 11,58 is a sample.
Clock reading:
17,00
